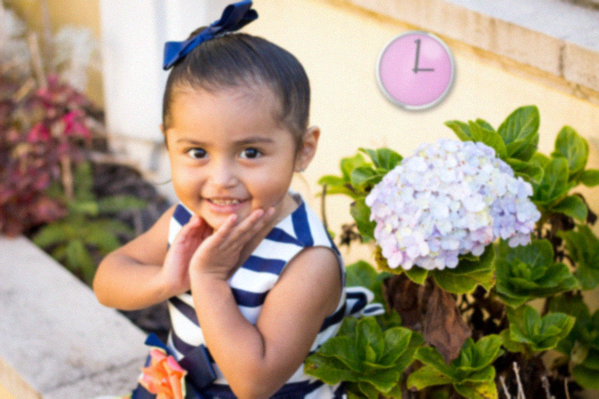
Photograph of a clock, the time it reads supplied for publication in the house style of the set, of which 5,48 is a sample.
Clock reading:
3,01
